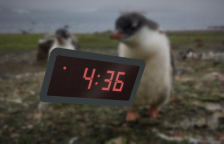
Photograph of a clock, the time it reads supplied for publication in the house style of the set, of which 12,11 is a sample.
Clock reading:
4,36
